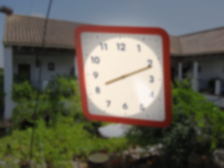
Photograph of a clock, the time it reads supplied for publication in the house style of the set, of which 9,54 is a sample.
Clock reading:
8,11
